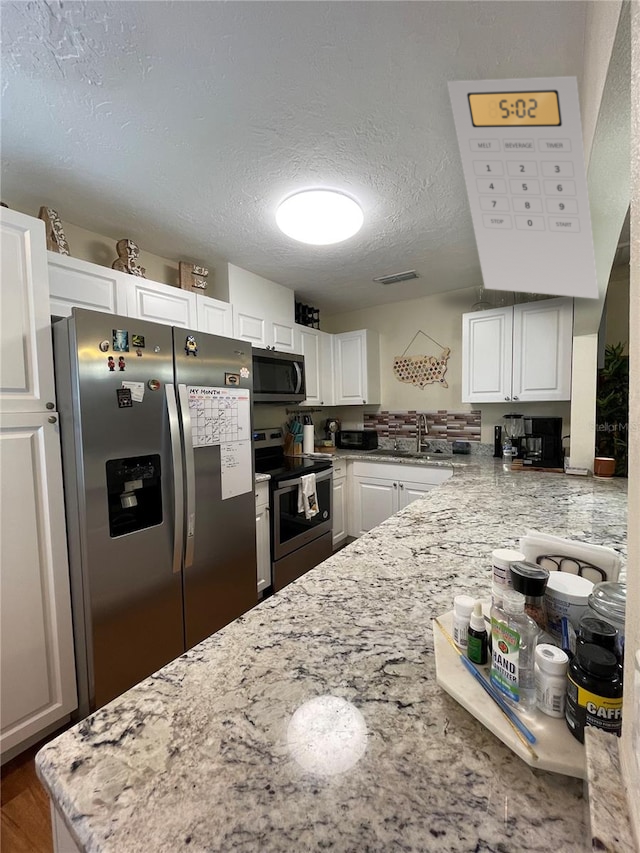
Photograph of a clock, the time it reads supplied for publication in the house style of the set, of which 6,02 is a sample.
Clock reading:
5,02
